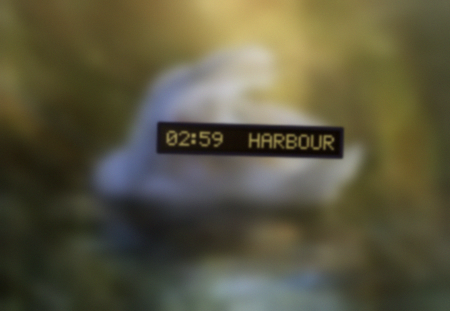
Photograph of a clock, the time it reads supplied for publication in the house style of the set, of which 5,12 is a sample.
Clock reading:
2,59
